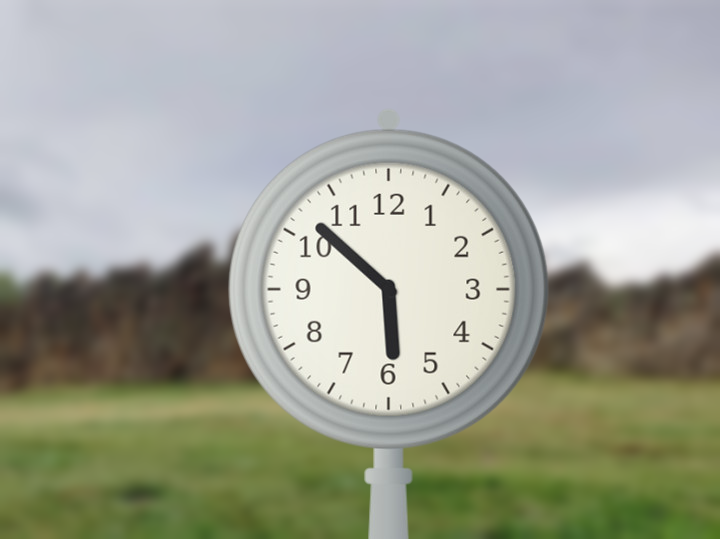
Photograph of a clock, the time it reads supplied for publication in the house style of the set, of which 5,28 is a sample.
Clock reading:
5,52
